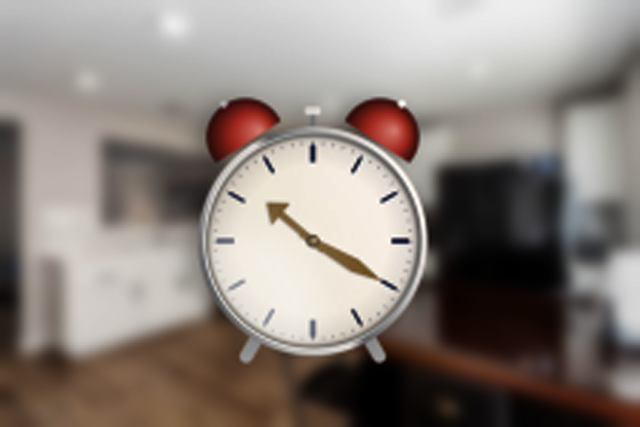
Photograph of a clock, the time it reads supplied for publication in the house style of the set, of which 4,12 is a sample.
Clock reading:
10,20
